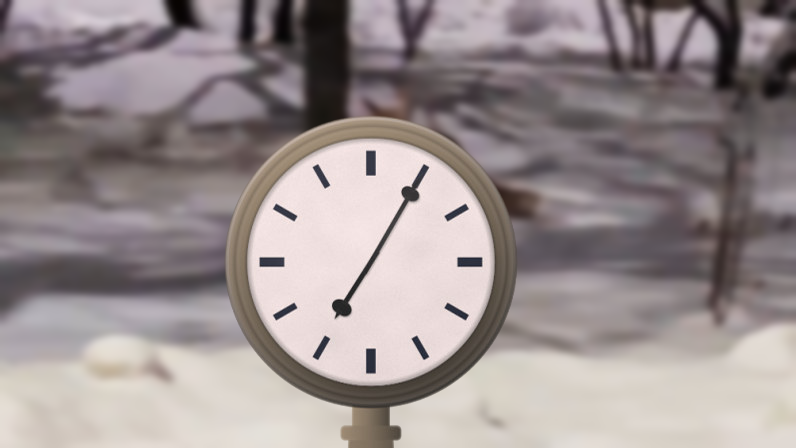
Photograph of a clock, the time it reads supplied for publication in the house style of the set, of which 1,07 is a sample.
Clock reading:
7,05
